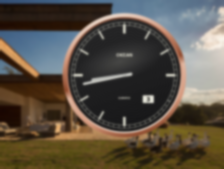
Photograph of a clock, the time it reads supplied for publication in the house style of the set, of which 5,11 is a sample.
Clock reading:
8,43
